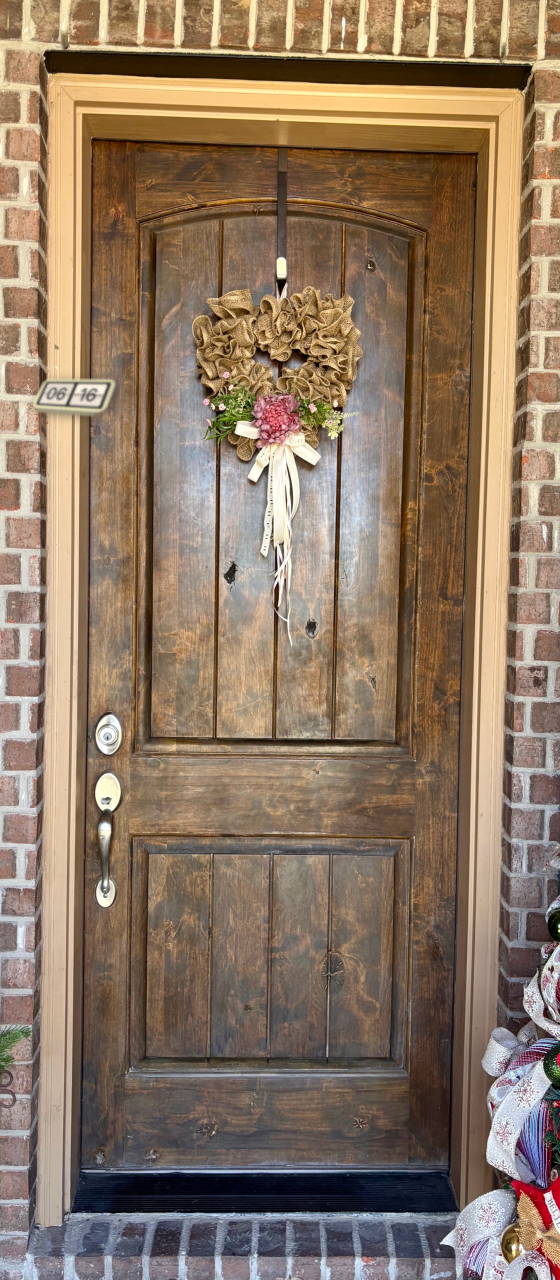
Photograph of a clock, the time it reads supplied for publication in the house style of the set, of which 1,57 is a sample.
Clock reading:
6,16
